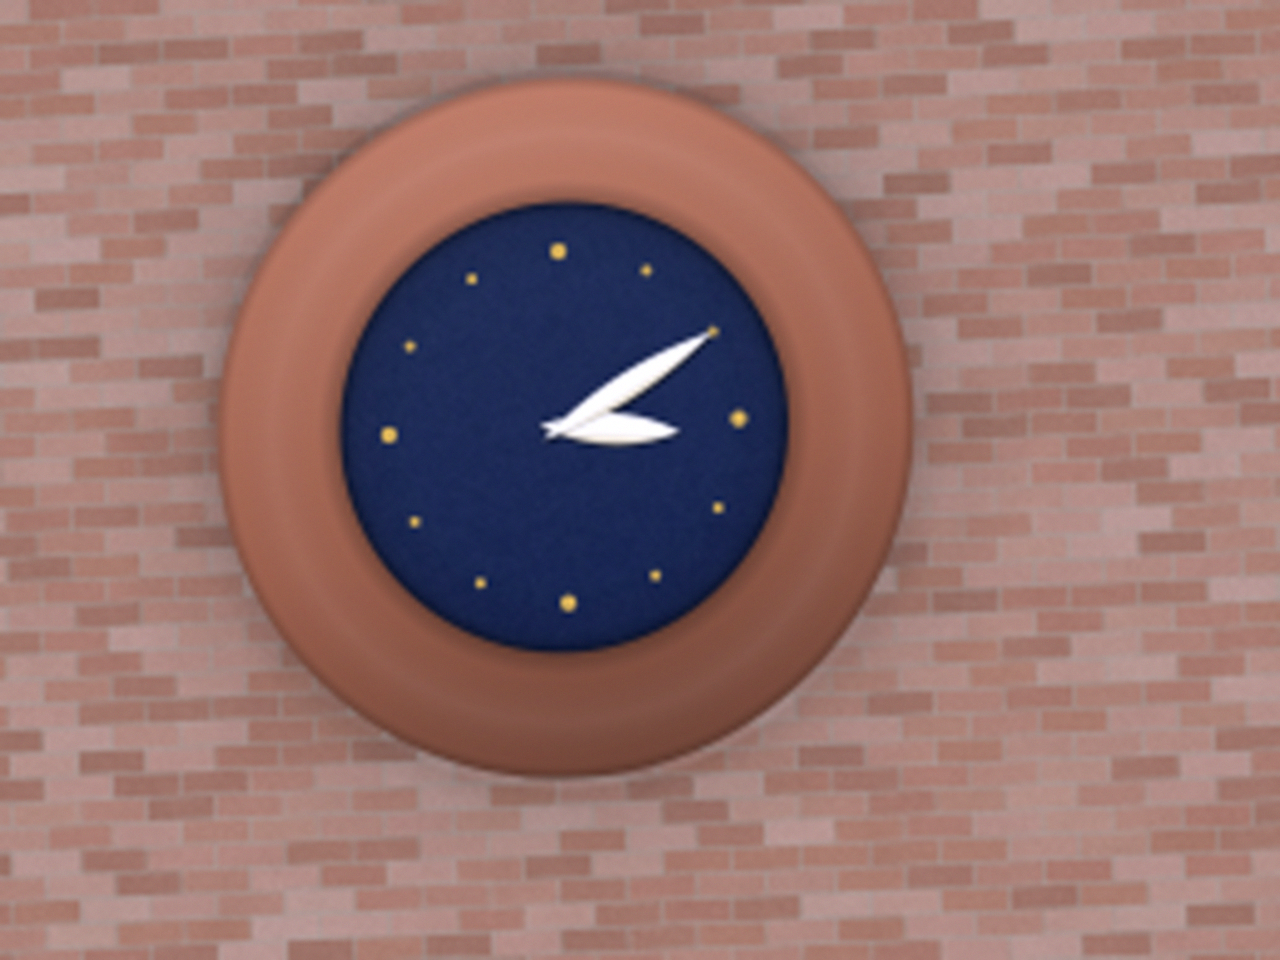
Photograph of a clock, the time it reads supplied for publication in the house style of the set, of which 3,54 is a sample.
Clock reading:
3,10
